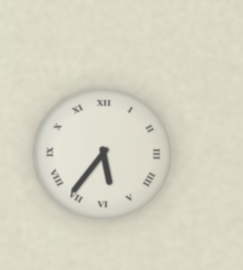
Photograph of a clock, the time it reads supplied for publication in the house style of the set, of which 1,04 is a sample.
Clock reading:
5,36
